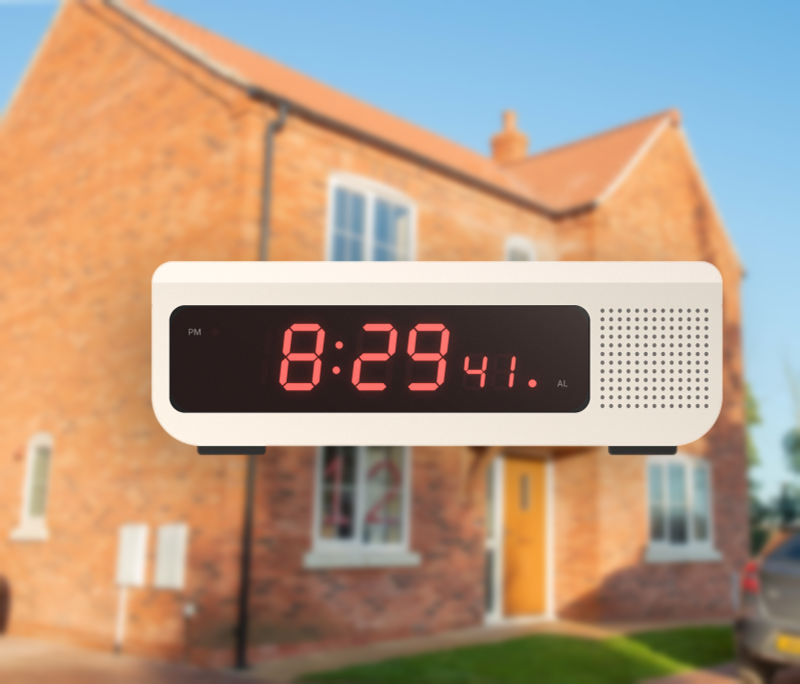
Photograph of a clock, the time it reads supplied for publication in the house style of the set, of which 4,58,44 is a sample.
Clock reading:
8,29,41
